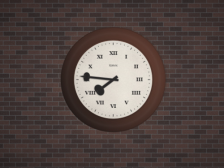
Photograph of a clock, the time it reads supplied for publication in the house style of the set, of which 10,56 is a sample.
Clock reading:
7,46
